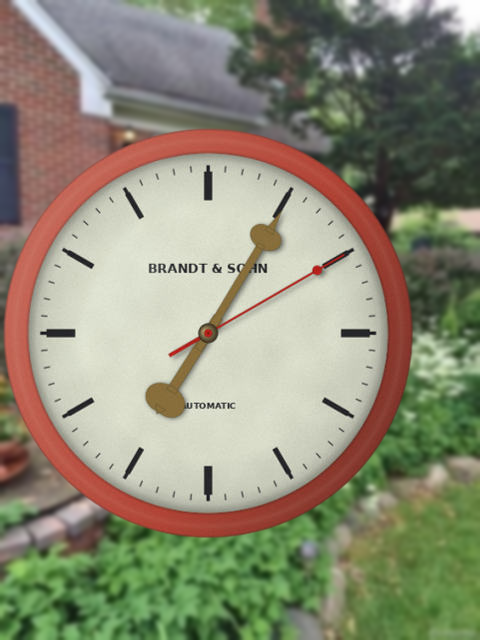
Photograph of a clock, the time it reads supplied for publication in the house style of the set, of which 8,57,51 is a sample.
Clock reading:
7,05,10
